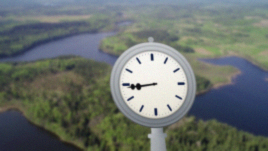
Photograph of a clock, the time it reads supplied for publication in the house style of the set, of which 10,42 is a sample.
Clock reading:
8,44
